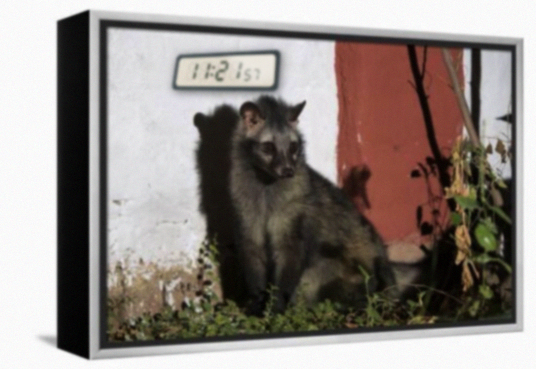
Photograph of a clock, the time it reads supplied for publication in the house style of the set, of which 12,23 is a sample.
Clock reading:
11,21
